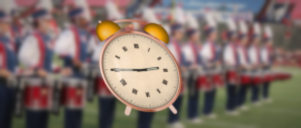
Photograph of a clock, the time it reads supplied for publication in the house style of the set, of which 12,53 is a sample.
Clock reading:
2,45
